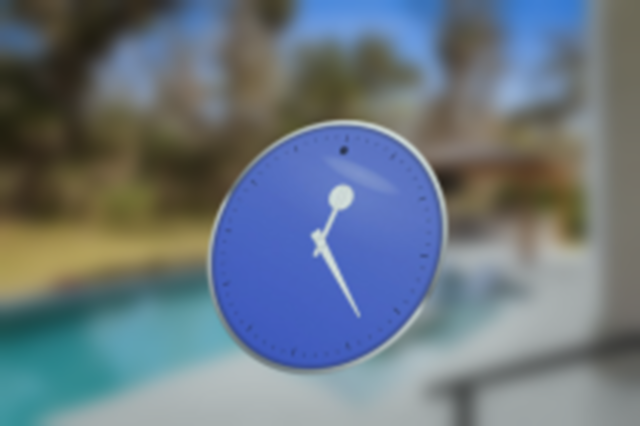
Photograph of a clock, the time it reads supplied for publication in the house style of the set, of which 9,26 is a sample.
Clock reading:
12,23
